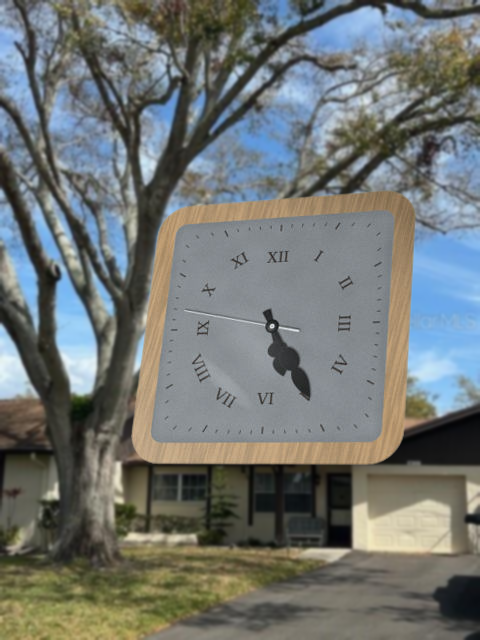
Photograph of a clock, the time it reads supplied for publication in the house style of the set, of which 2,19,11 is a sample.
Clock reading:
5,24,47
